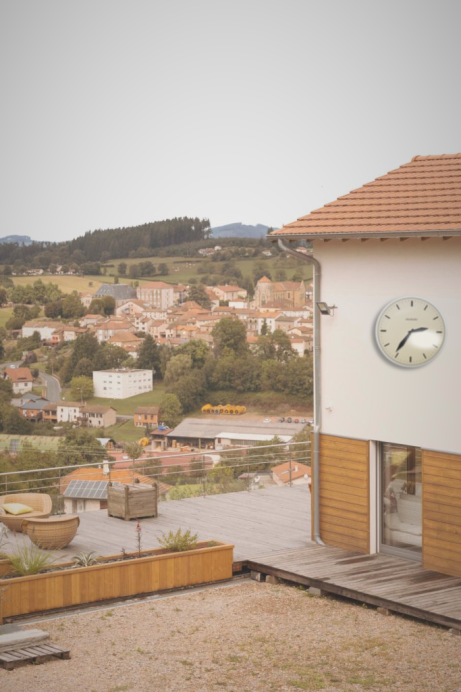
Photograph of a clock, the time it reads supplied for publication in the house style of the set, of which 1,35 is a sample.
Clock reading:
2,36
